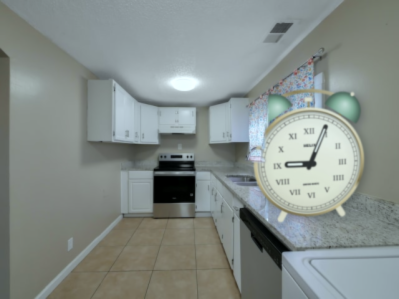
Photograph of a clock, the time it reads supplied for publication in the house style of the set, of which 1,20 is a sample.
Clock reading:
9,04
